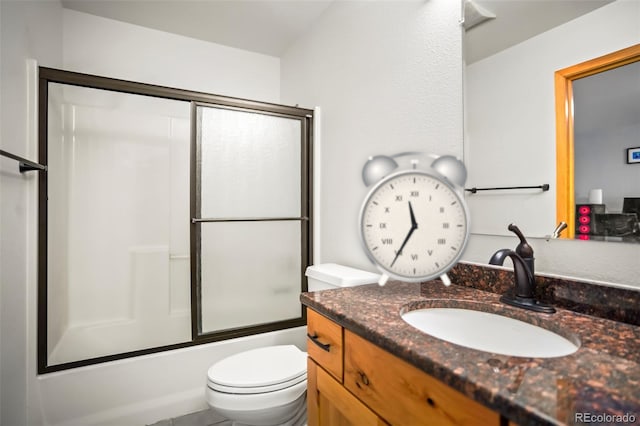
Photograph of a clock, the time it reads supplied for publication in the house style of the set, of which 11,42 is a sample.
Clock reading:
11,35
